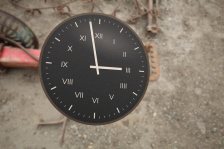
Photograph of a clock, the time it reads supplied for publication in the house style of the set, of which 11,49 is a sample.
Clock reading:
2,58
